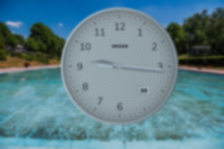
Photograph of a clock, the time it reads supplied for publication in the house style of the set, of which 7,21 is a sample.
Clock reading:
9,16
